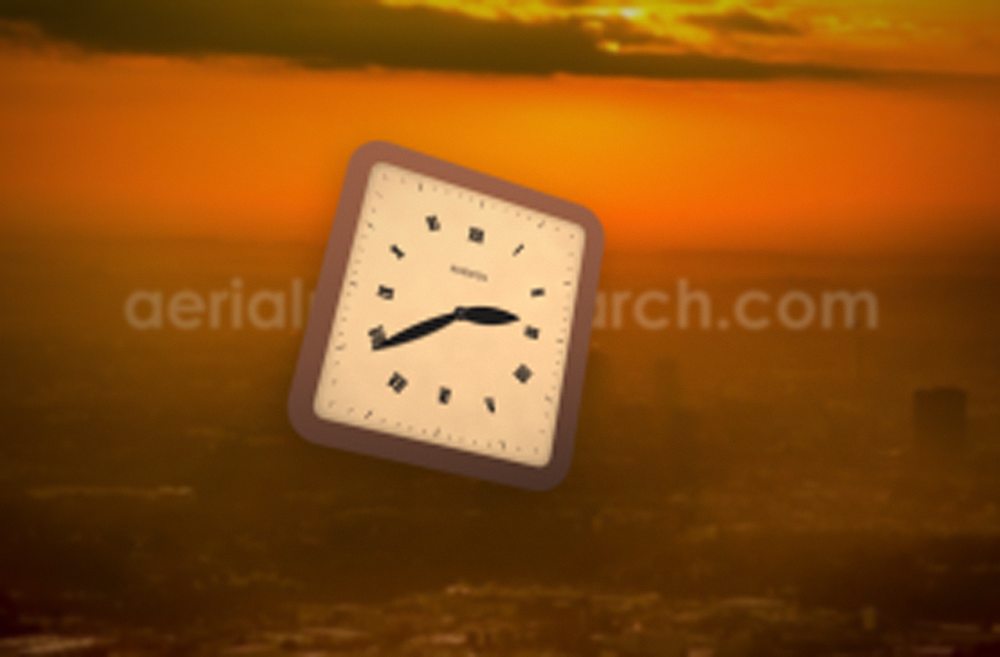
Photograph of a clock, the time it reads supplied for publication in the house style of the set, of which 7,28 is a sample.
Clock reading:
2,39
